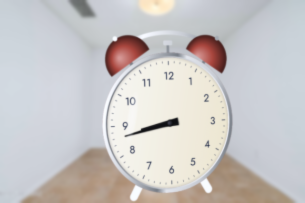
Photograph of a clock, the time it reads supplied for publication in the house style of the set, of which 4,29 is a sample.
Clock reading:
8,43
